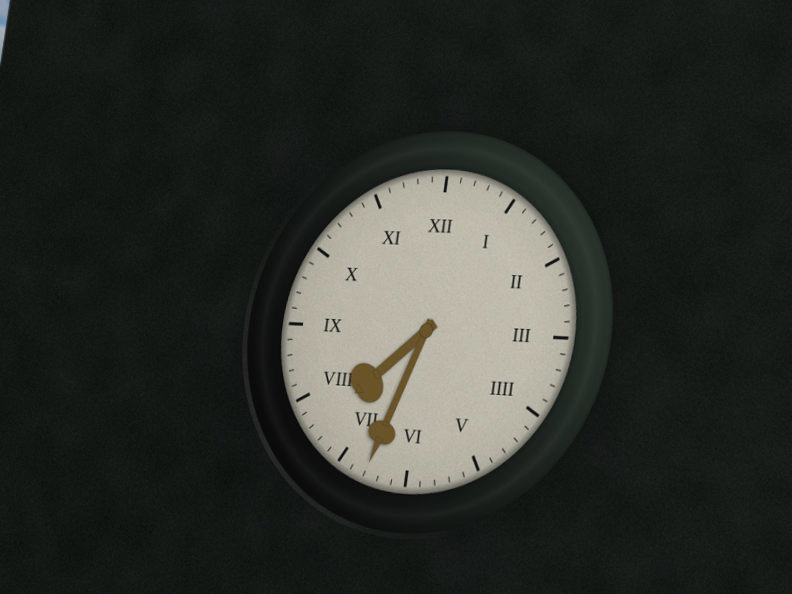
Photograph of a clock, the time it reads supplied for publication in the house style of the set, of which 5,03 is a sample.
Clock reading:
7,33
